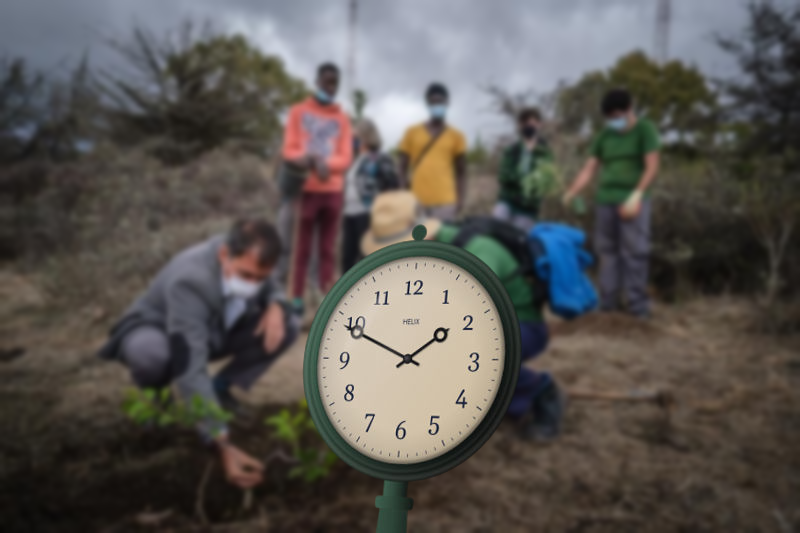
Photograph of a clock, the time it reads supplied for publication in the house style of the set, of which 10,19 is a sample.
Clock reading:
1,49
